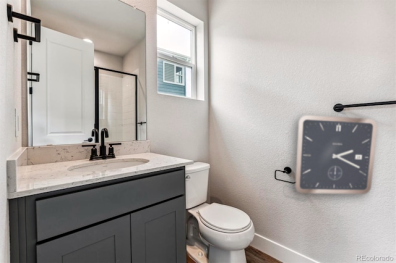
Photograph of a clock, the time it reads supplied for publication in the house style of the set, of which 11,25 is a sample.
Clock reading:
2,19
